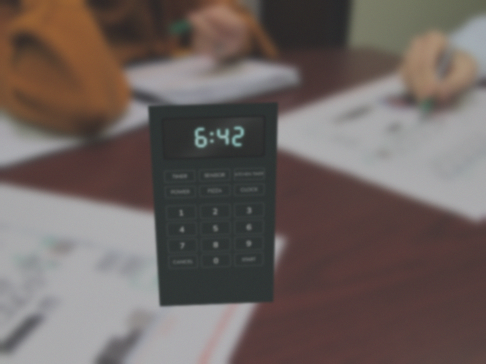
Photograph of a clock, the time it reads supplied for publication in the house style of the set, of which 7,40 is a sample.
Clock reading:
6,42
